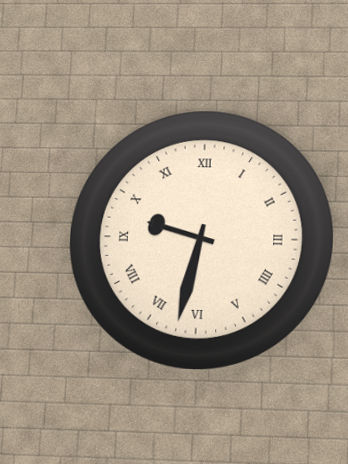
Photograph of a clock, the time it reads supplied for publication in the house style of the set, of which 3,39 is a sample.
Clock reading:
9,32
